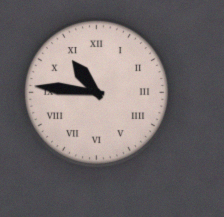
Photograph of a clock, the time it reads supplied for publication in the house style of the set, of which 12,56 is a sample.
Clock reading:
10,46
